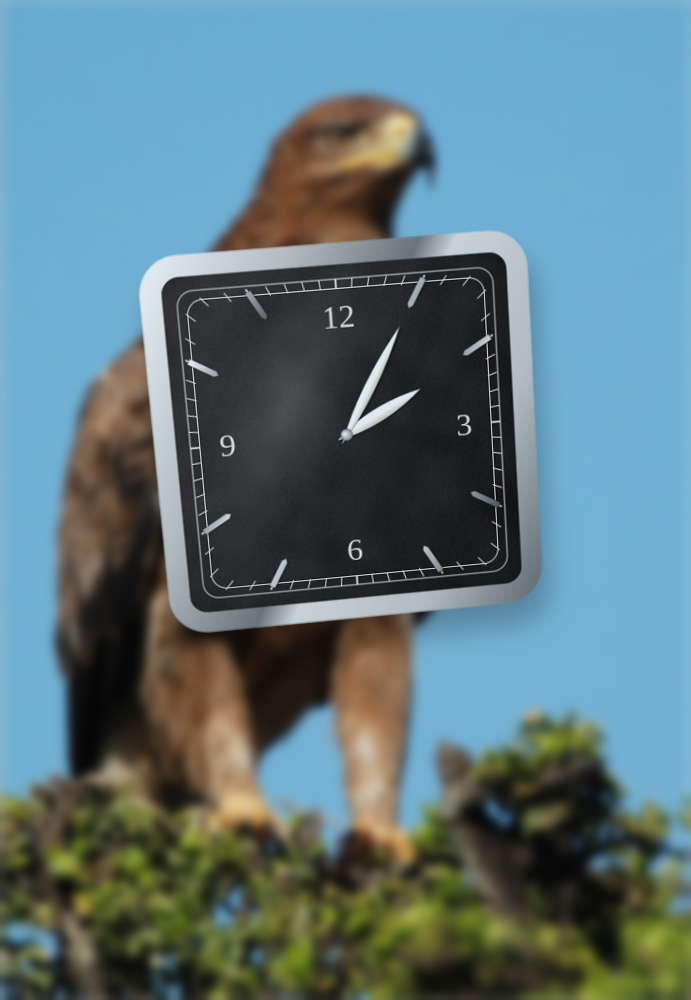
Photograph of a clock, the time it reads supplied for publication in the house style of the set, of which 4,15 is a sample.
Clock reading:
2,05
